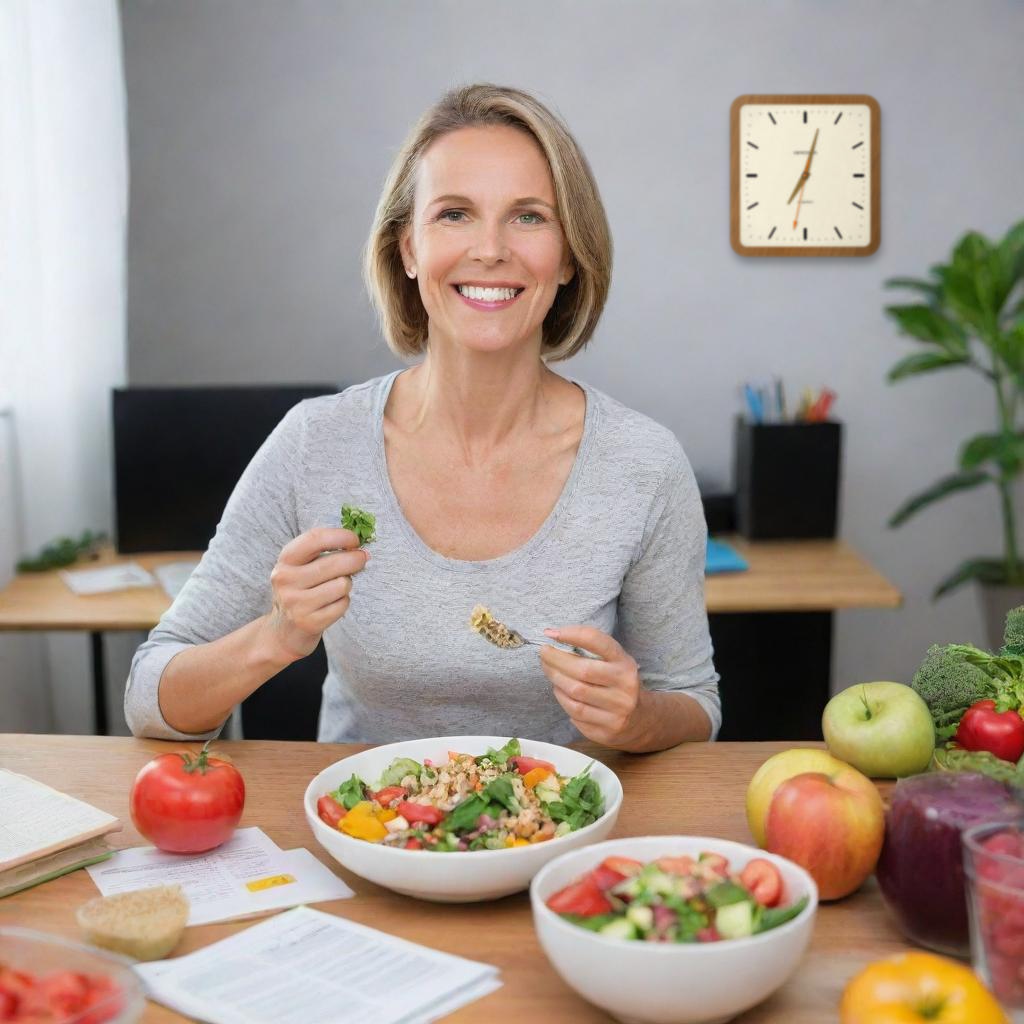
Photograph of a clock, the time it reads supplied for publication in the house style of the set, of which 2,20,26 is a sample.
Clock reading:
7,02,32
